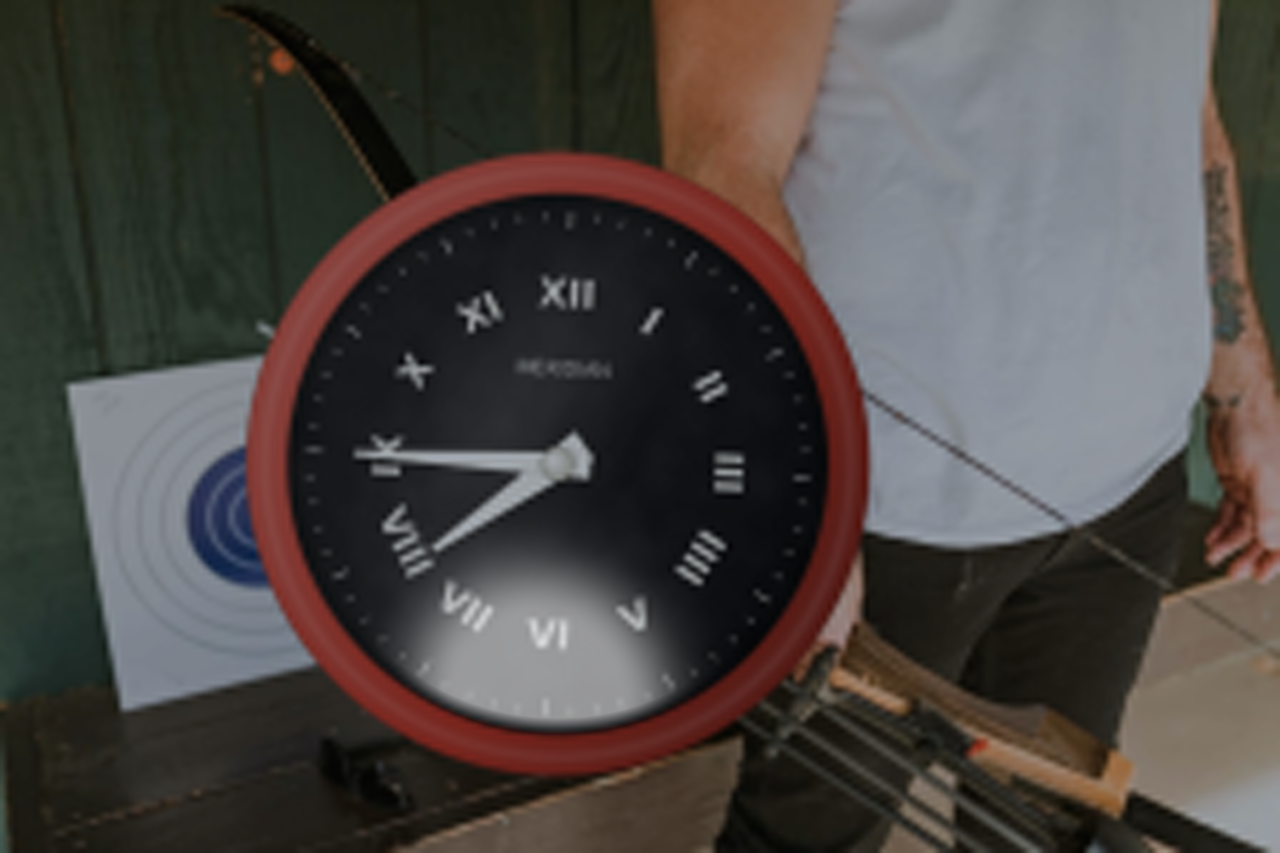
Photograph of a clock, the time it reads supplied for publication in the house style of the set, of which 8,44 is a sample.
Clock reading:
7,45
